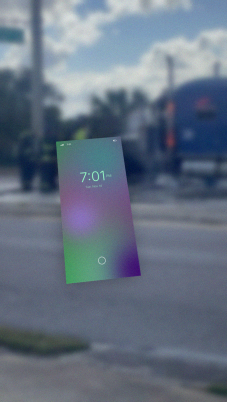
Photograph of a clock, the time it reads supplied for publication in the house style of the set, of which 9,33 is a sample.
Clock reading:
7,01
